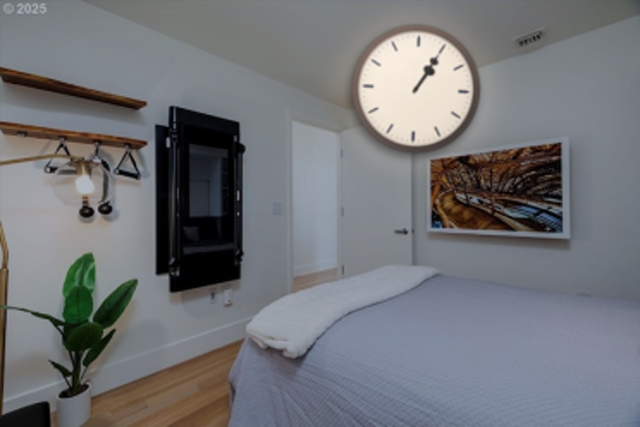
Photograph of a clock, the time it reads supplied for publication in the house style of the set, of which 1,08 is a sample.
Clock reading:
1,05
